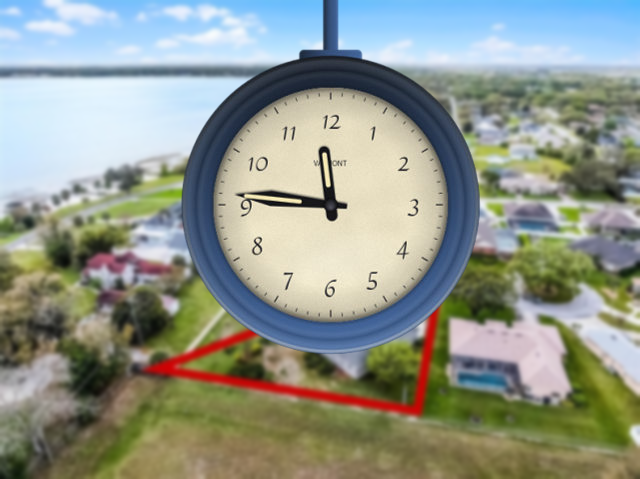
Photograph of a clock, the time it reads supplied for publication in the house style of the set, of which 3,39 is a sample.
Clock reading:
11,46
